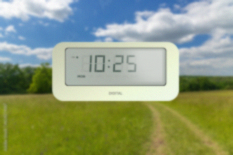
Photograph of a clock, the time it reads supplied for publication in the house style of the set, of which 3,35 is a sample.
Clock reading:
10,25
